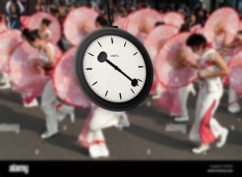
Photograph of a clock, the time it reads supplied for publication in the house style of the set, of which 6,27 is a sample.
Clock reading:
10,22
